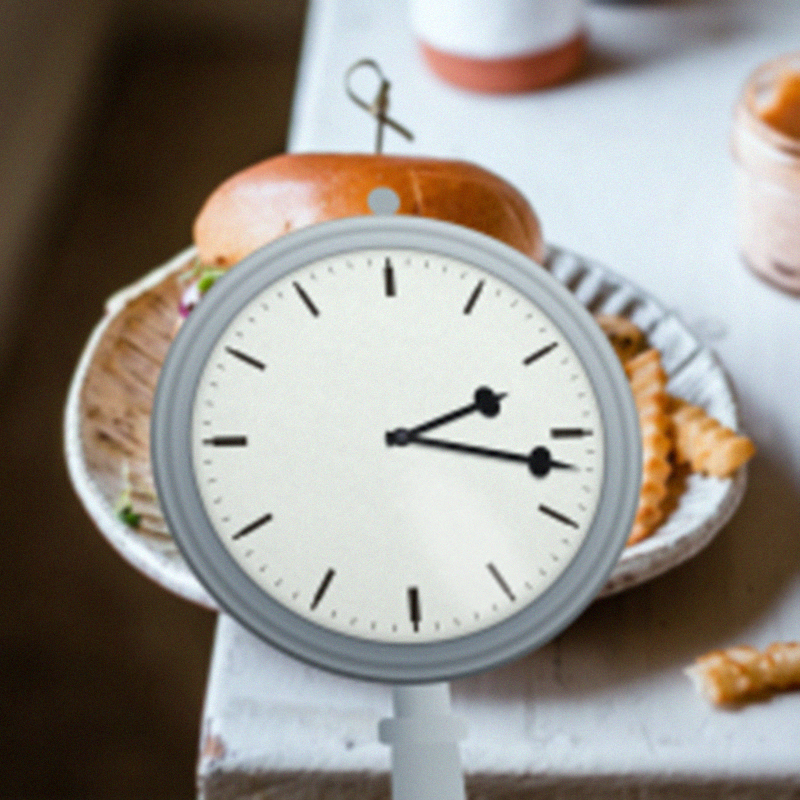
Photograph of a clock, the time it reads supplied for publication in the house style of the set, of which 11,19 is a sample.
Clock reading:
2,17
